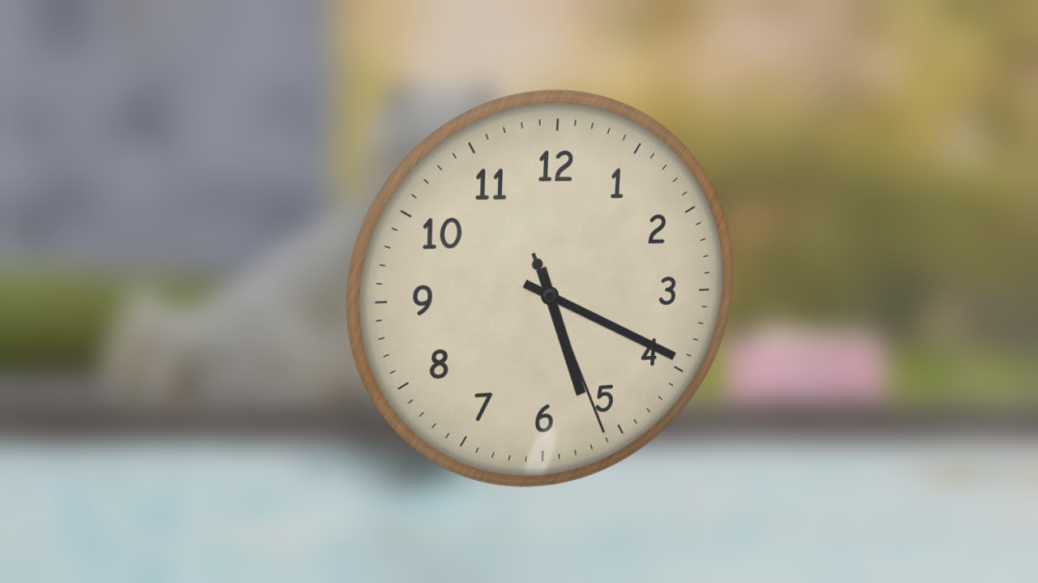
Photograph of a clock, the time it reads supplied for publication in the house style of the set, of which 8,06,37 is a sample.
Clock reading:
5,19,26
